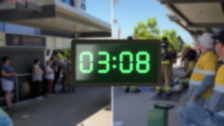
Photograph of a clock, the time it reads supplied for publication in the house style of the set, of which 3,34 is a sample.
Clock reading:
3,08
